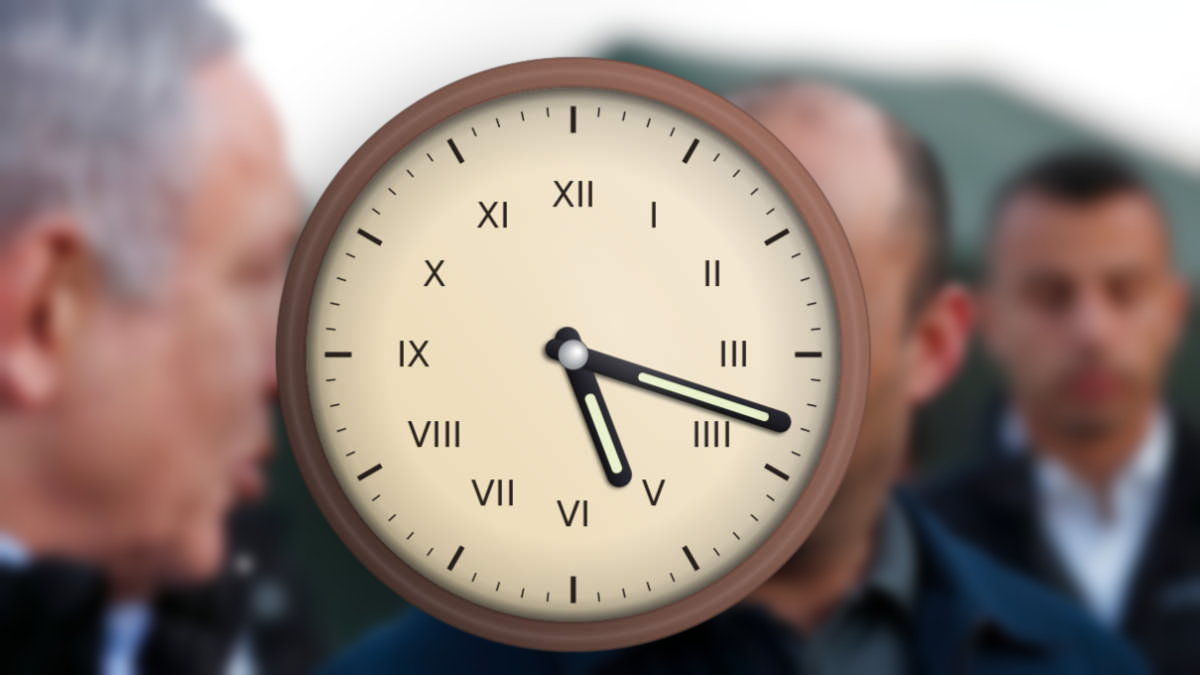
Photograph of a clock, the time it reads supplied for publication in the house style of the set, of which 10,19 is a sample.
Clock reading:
5,18
